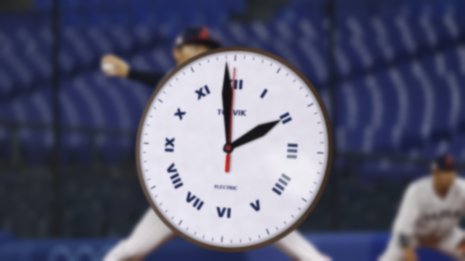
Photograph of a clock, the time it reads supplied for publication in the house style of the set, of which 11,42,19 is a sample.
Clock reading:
1,59,00
